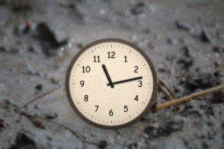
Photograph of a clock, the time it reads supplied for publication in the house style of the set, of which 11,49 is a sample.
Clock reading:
11,13
